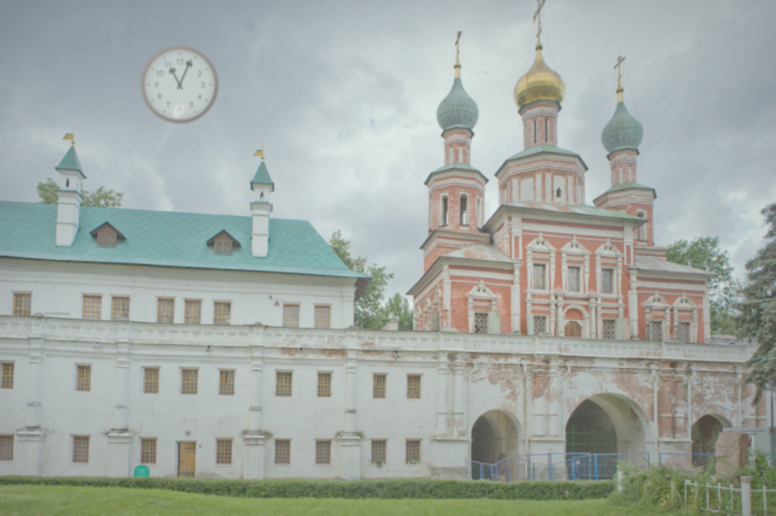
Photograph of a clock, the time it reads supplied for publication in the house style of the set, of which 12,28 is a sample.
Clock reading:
11,04
